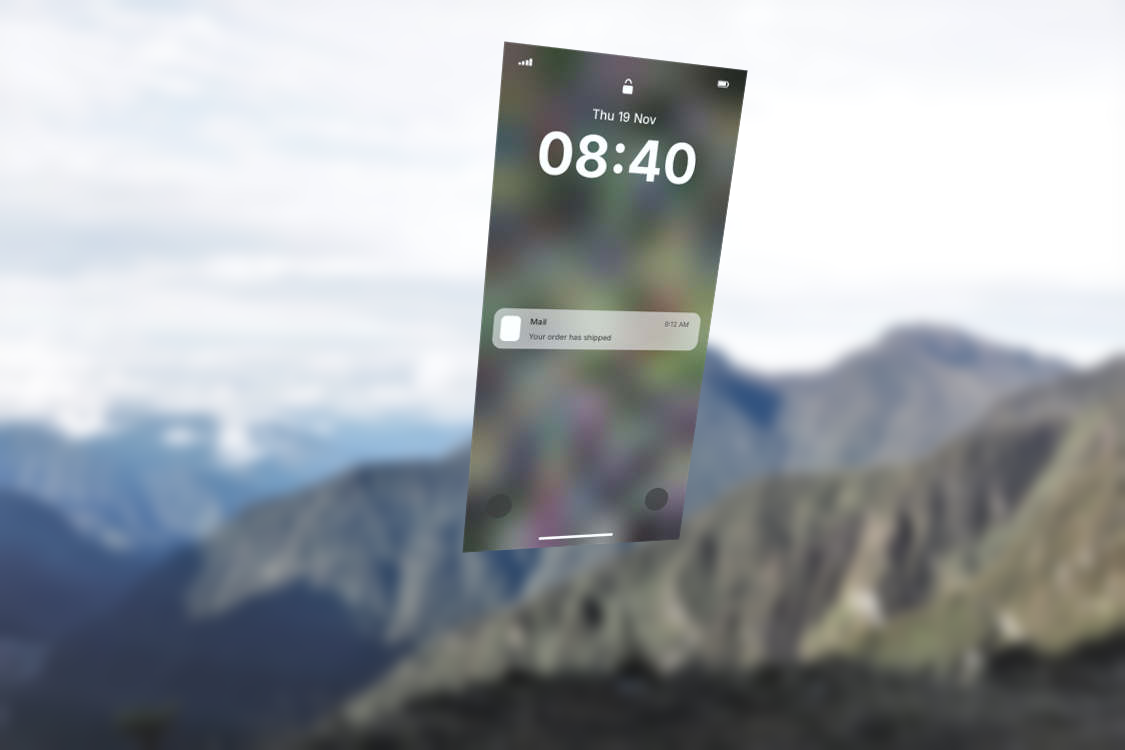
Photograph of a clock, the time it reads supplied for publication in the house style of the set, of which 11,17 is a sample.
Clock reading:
8,40
